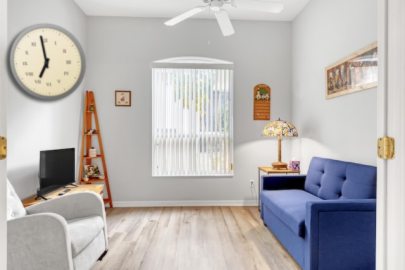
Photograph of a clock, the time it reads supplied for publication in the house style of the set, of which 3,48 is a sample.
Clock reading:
6,59
